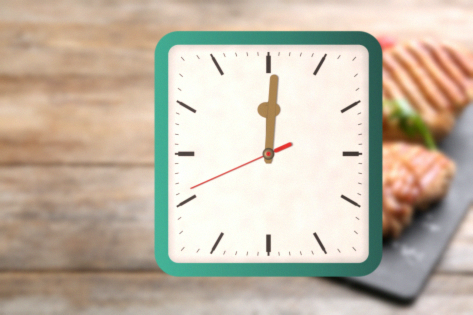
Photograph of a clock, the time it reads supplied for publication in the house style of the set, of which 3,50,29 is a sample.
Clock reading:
12,00,41
